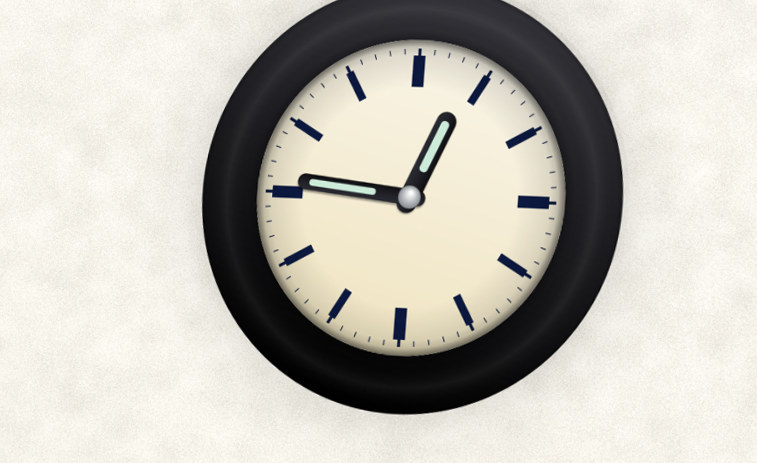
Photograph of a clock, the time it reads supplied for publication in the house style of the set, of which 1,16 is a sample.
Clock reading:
12,46
